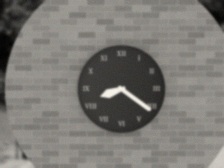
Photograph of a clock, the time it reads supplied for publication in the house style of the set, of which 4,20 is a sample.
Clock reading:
8,21
